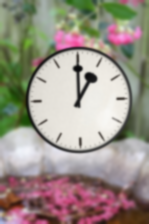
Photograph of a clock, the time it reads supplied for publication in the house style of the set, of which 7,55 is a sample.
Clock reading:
1,00
